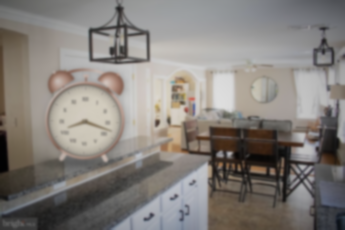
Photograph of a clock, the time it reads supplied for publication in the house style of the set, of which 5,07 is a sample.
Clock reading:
8,18
